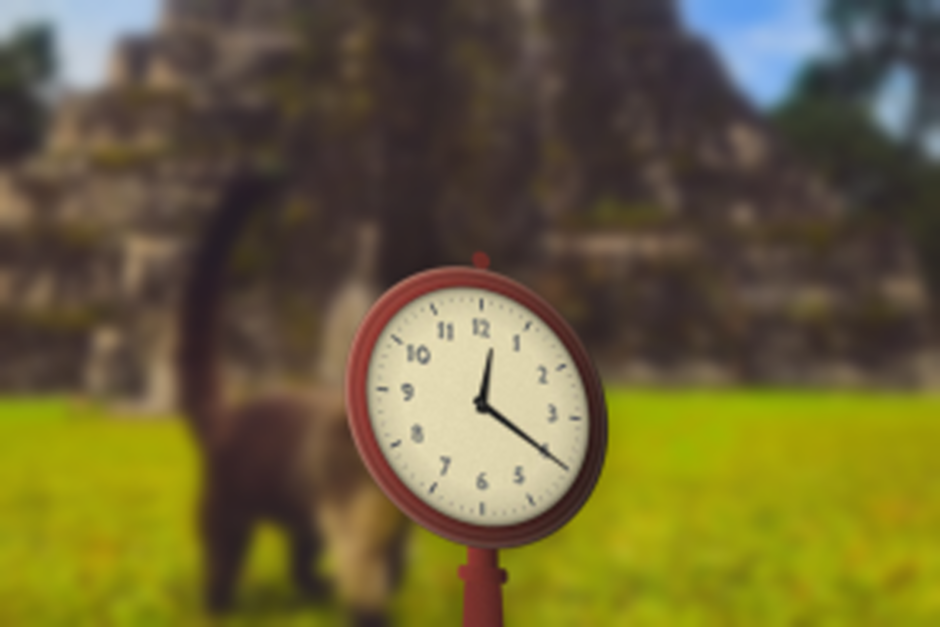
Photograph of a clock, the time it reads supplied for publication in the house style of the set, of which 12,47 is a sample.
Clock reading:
12,20
